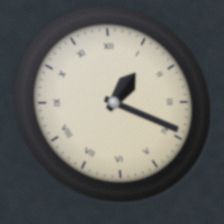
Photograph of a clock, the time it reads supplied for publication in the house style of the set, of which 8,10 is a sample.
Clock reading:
1,19
